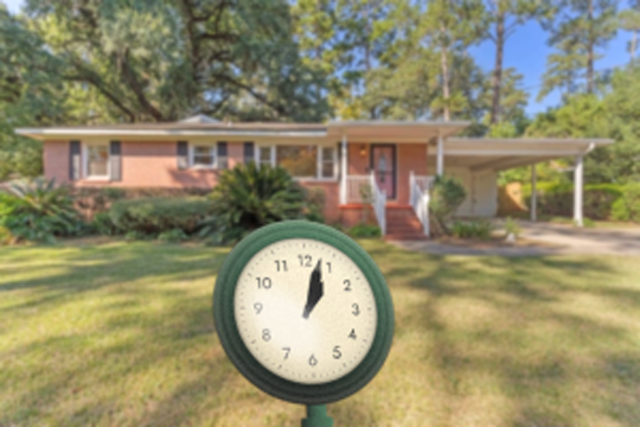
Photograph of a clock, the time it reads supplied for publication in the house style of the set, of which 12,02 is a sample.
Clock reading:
1,03
